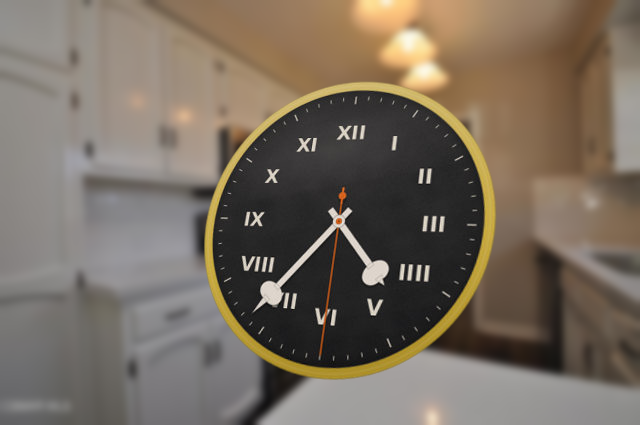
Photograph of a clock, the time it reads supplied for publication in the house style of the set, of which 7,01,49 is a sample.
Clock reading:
4,36,30
